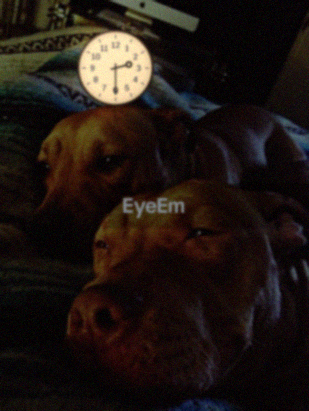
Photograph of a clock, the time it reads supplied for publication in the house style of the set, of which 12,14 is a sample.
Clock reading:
2,30
